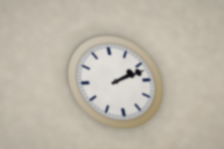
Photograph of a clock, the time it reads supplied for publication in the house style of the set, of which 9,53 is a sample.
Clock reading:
2,12
